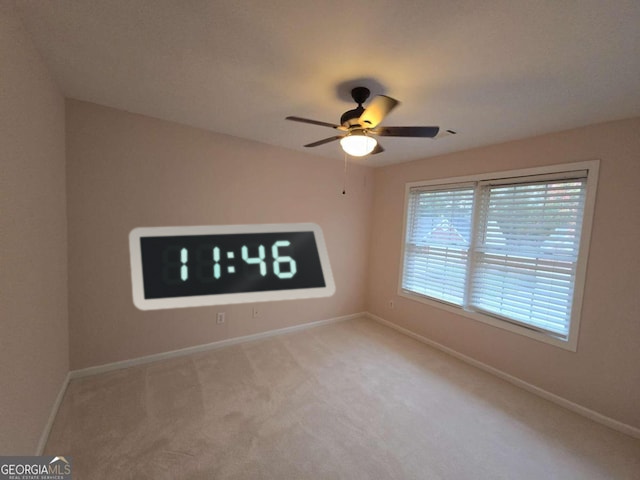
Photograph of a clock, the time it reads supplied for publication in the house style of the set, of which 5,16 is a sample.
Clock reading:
11,46
